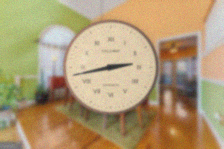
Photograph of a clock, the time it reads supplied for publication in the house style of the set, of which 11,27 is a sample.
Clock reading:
2,43
